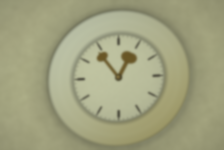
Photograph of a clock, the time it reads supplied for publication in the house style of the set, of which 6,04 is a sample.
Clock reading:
12,54
